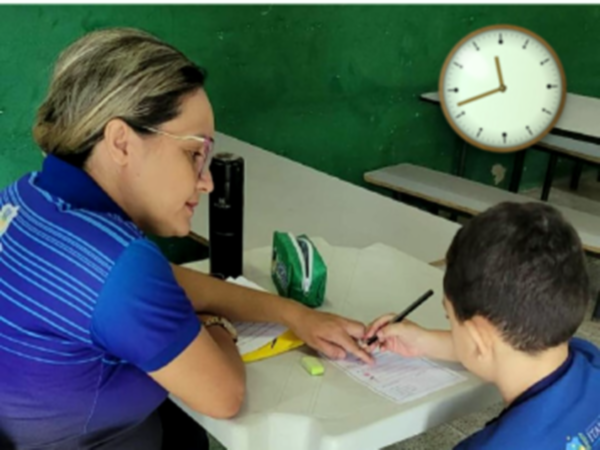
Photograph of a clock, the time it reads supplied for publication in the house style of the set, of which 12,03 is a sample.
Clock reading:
11,42
